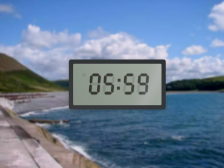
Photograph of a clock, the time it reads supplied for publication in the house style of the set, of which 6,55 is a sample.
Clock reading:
5,59
